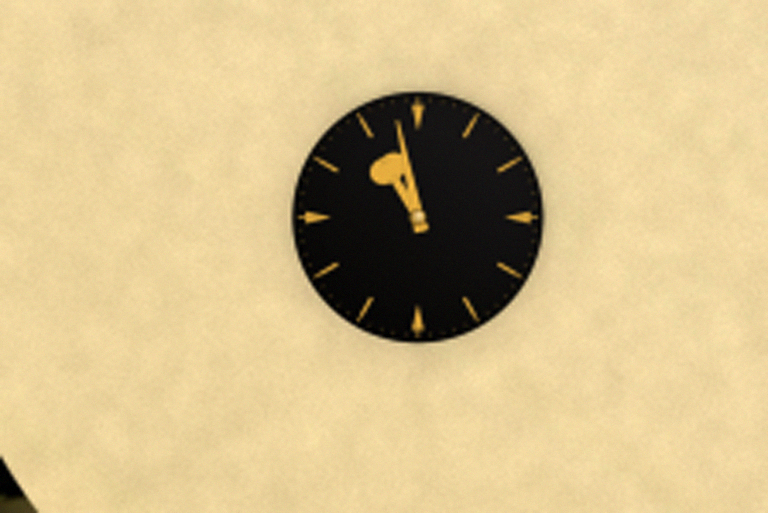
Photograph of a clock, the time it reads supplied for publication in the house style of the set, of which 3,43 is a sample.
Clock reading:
10,58
